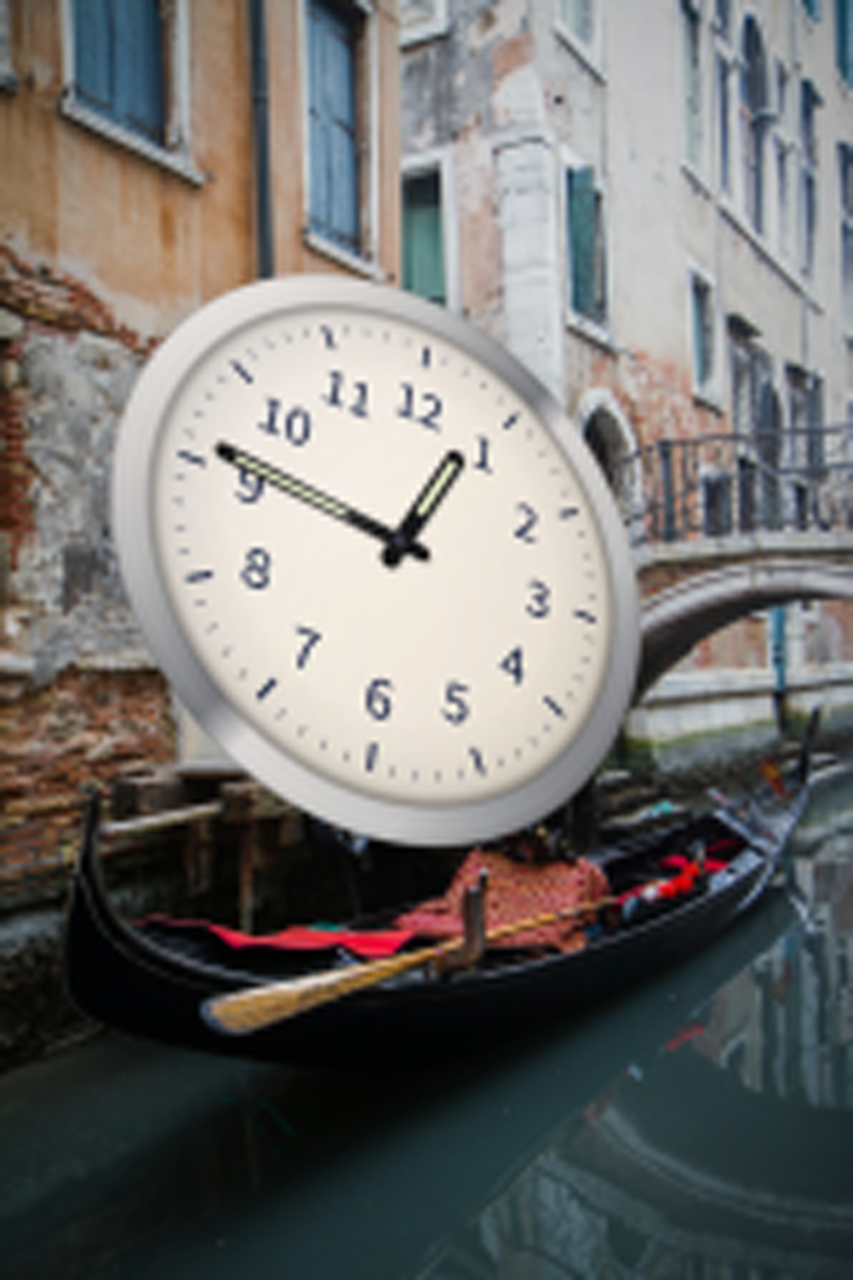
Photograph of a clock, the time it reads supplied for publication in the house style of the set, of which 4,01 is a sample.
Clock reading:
12,46
